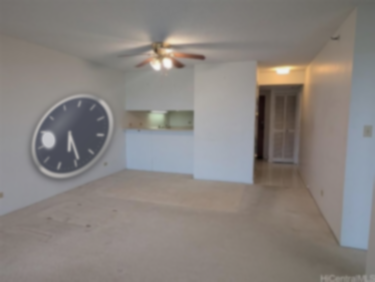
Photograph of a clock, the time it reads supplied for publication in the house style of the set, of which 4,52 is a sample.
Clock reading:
5,24
